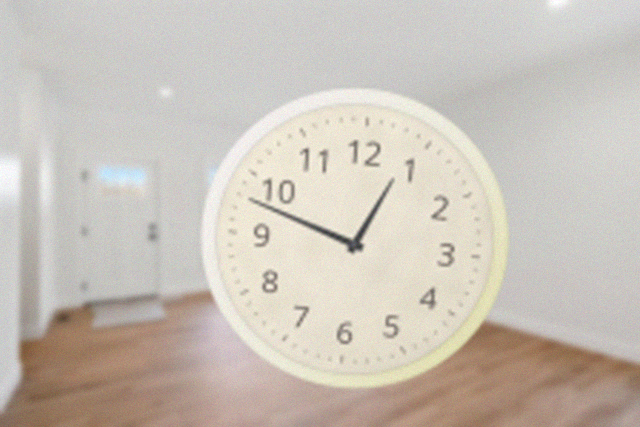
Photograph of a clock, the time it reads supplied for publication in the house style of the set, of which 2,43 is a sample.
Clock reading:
12,48
